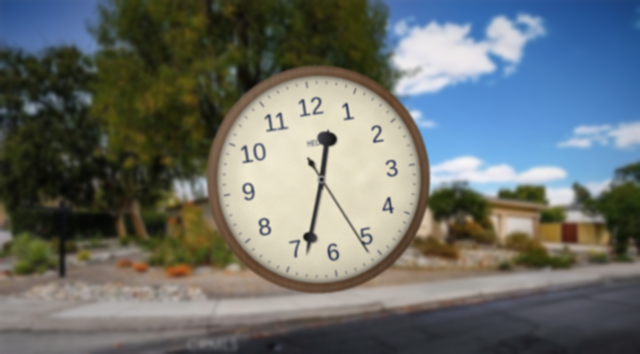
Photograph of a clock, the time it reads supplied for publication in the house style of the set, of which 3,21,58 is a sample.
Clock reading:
12,33,26
